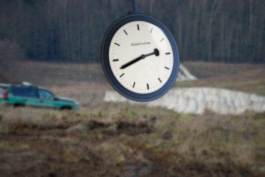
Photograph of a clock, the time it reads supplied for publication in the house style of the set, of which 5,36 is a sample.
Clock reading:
2,42
